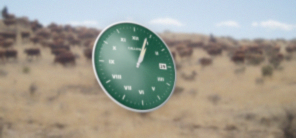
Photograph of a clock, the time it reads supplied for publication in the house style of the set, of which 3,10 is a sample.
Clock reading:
1,04
